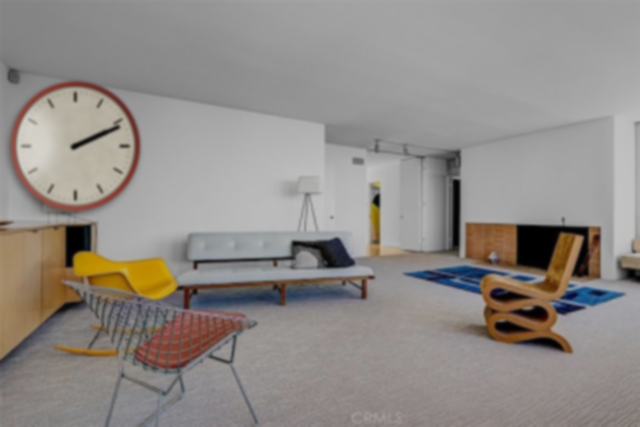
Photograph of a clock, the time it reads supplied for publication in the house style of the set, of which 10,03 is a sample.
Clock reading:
2,11
